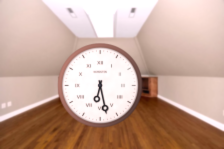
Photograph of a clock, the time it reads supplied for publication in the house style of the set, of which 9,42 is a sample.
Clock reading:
6,28
